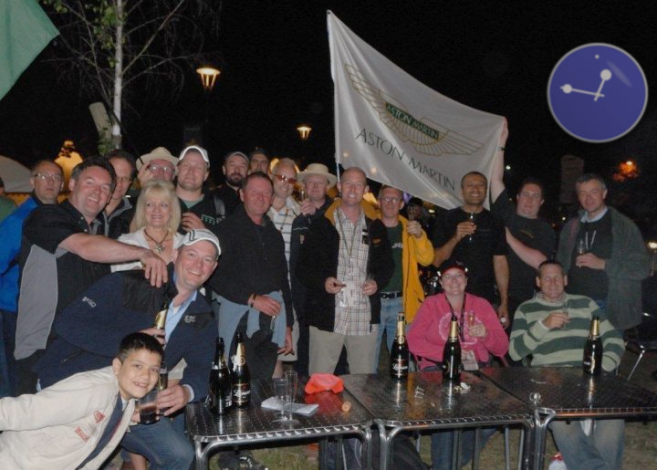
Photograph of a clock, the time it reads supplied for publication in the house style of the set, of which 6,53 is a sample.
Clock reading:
12,47
